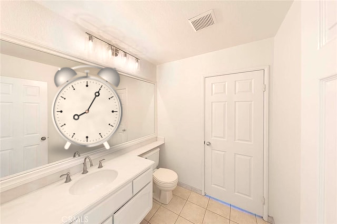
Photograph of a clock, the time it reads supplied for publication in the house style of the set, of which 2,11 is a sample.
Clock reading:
8,05
